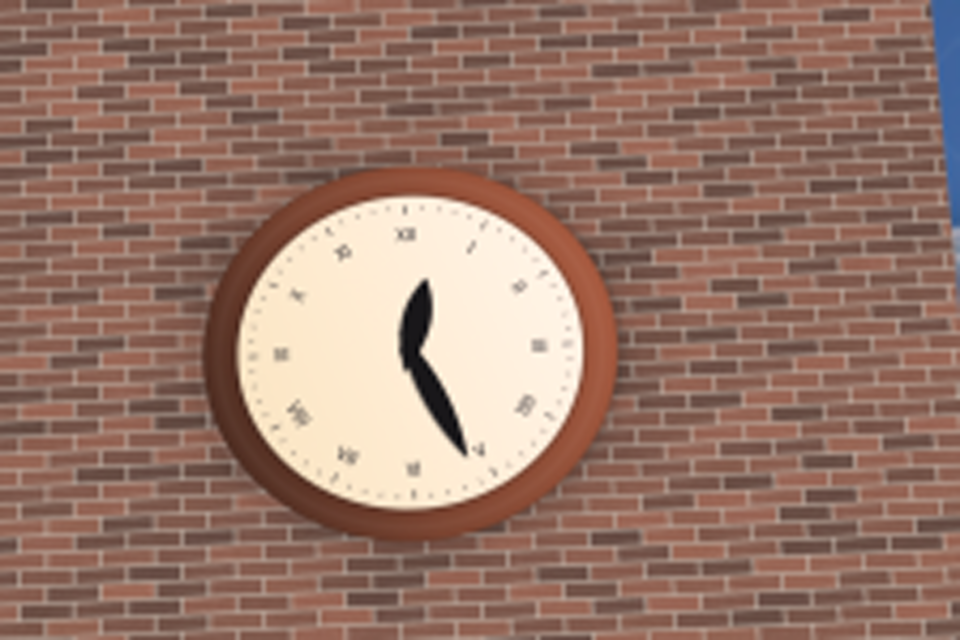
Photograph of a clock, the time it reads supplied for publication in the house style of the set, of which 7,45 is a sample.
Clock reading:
12,26
